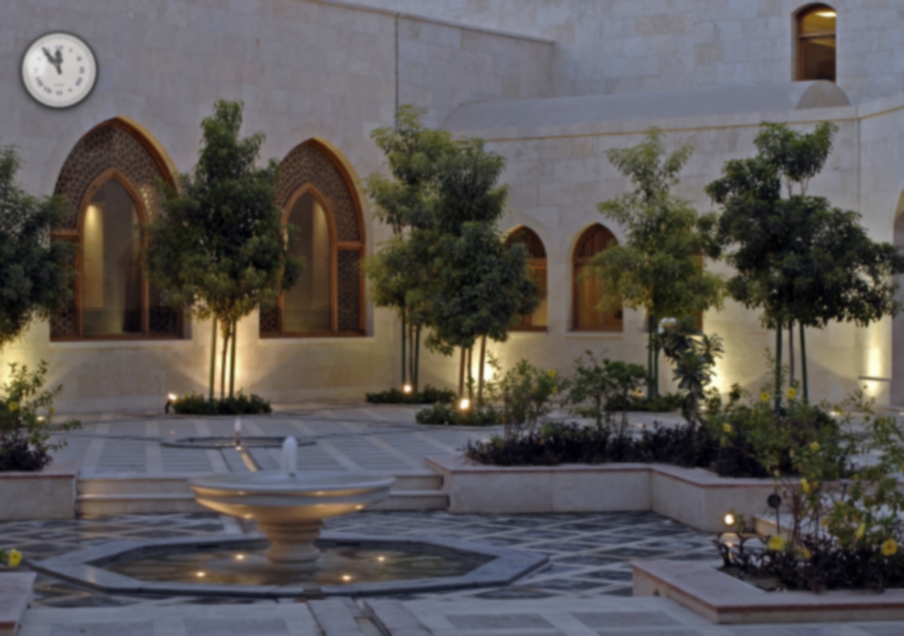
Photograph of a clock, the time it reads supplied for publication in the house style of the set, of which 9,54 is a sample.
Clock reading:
11,54
